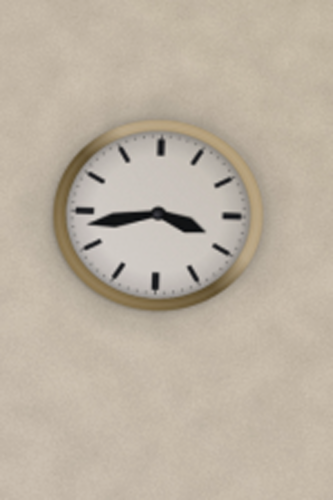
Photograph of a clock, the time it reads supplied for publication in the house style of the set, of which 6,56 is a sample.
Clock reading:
3,43
